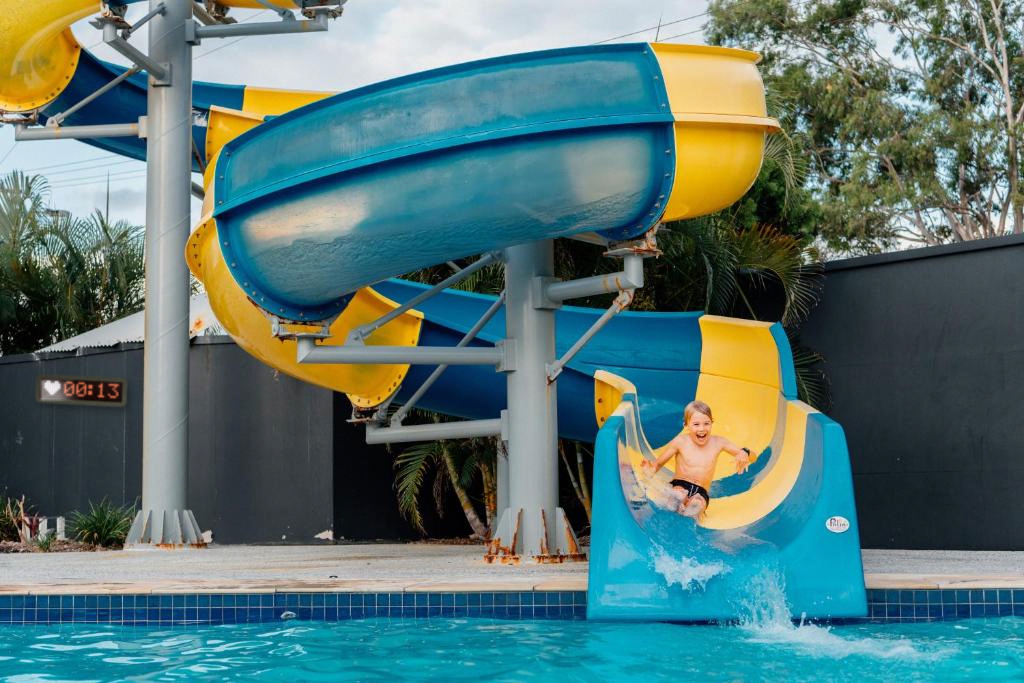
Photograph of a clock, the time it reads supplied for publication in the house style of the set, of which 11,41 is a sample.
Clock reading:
0,13
